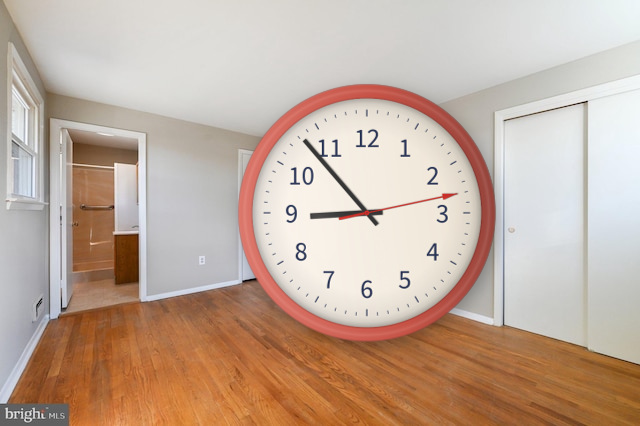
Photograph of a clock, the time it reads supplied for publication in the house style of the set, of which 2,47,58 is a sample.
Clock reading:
8,53,13
